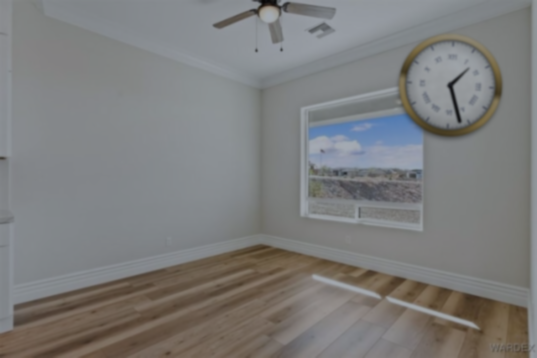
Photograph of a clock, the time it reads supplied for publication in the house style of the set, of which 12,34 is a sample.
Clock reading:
1,27
